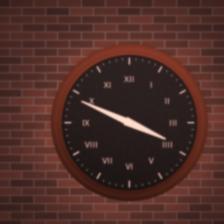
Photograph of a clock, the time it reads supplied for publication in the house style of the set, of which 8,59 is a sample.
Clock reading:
3,49
